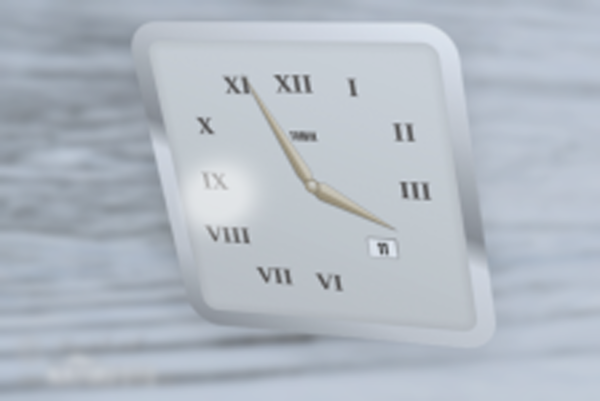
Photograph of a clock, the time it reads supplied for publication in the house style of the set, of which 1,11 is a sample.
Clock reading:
3,56
